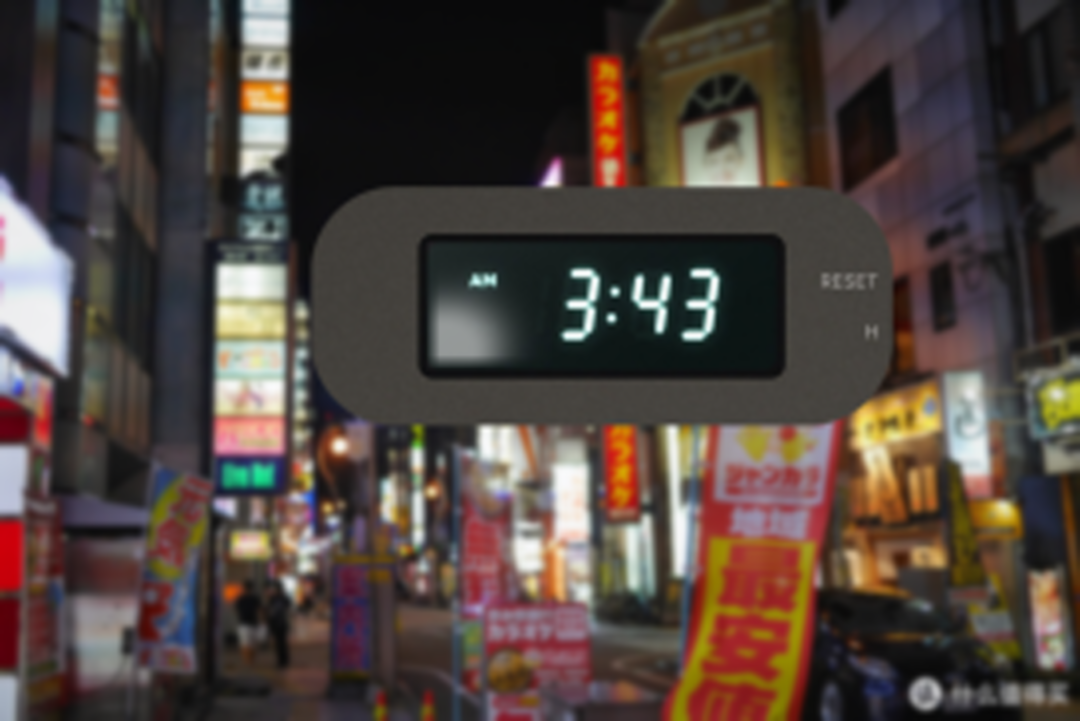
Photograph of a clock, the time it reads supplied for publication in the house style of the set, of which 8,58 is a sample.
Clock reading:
3,43
